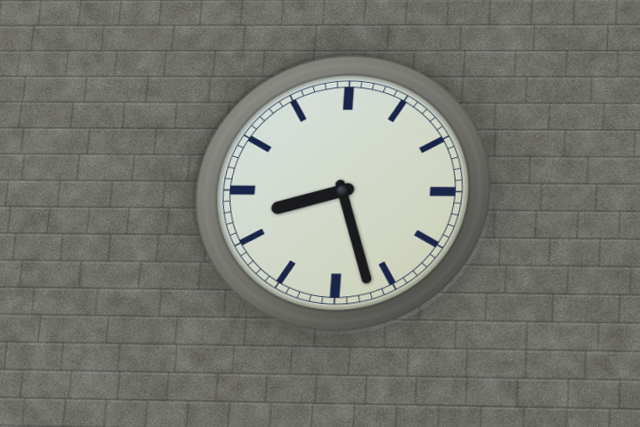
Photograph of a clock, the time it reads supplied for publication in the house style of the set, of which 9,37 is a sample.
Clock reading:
8,27
